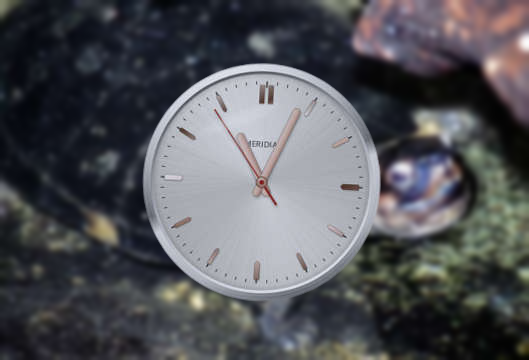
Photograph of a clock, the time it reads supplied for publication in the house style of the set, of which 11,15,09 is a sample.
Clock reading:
11,03,54
